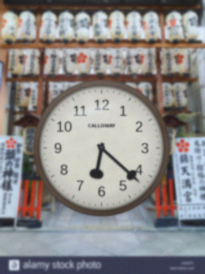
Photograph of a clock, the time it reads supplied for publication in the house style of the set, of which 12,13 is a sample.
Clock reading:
6,22
